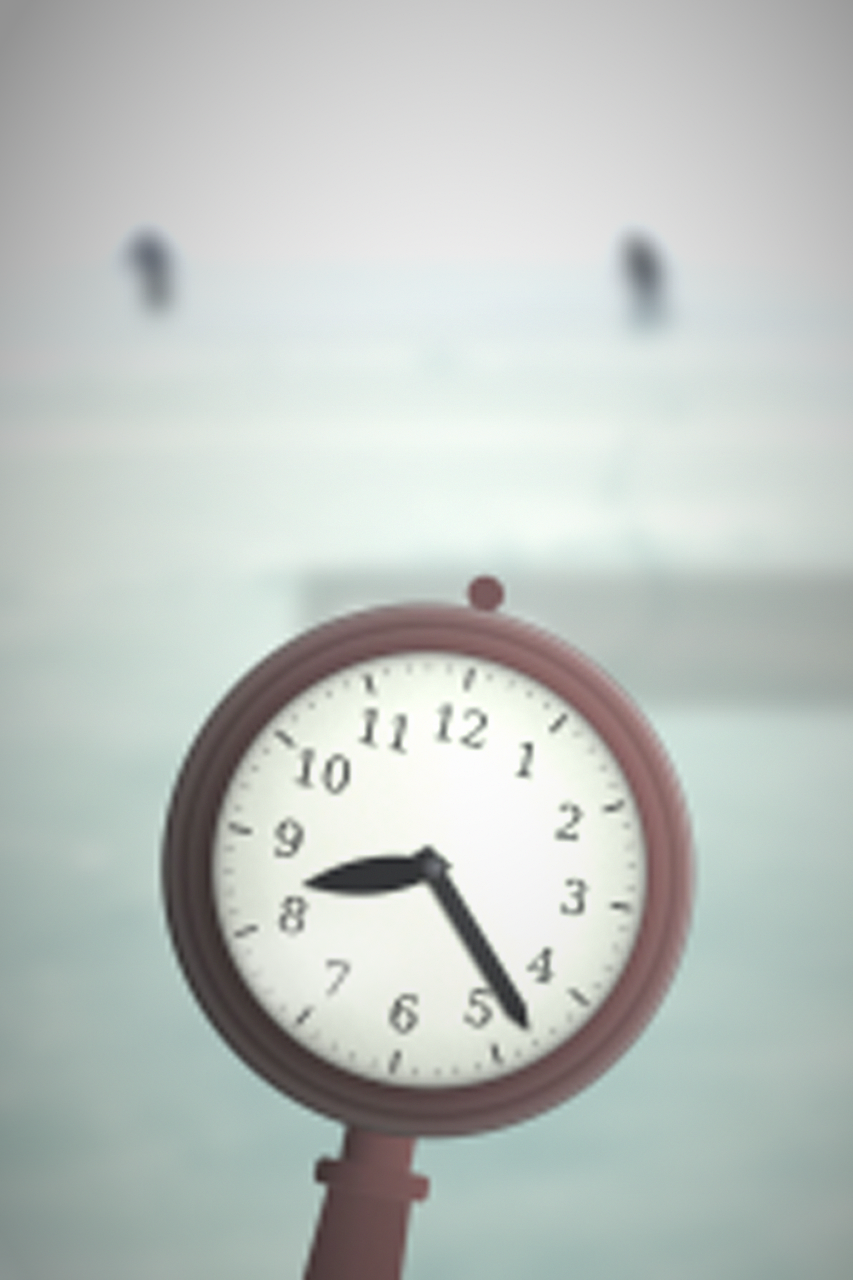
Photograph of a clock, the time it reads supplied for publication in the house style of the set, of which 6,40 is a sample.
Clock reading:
8,23
